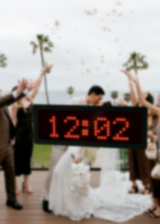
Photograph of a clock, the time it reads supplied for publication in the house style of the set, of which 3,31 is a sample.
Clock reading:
12,02
